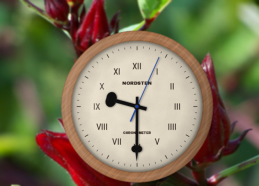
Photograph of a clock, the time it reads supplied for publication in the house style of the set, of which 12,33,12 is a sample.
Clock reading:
9,30,04
